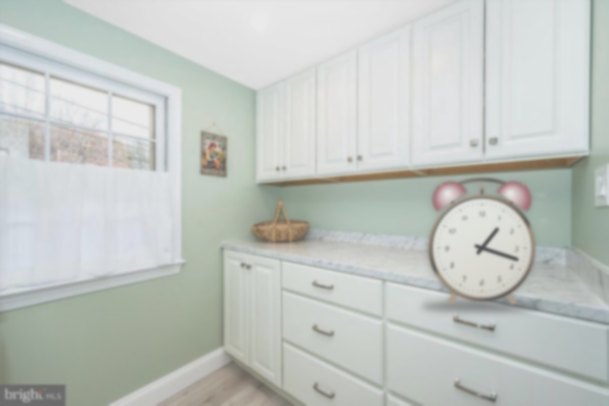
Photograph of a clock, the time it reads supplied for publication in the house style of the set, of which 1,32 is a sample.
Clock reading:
1,18
